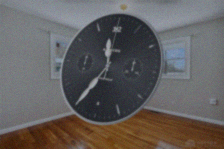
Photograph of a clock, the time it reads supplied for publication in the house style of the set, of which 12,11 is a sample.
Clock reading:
11,35
